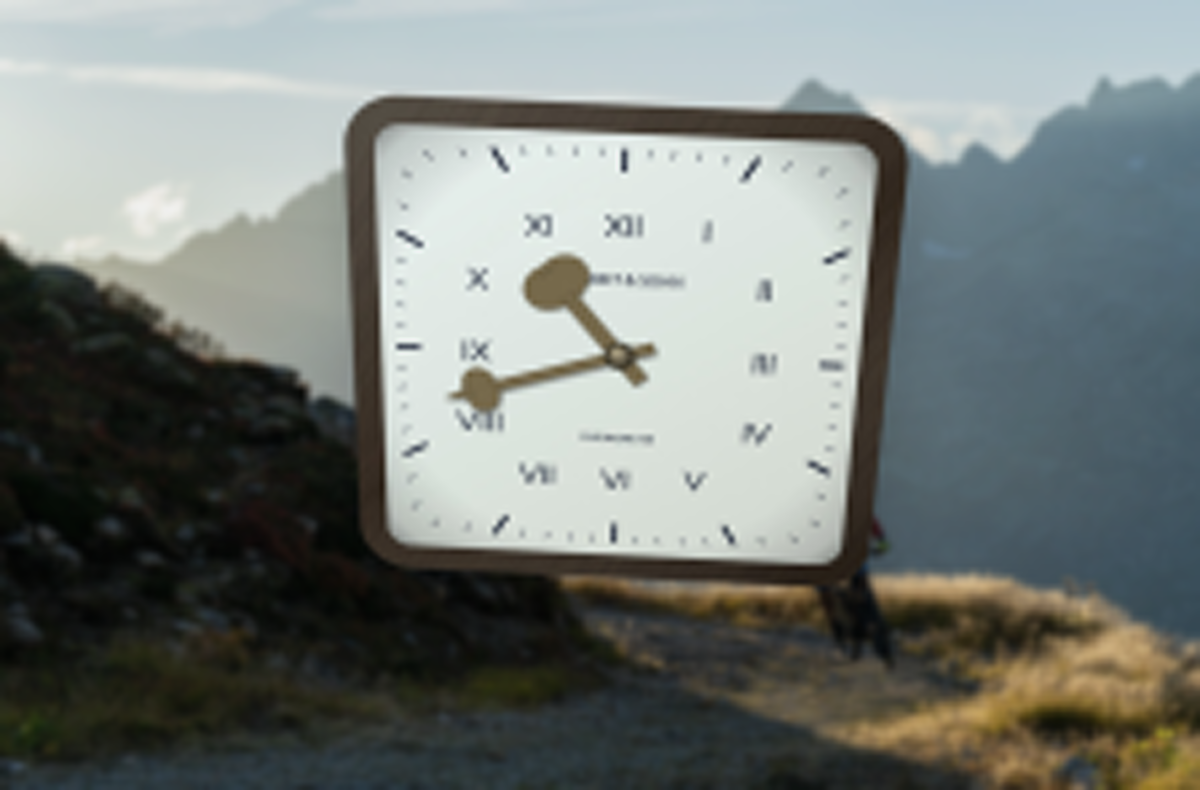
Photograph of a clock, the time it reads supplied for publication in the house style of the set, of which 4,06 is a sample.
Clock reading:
10,42
